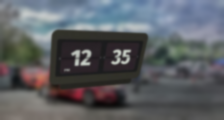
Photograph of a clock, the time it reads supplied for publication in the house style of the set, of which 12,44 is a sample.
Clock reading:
12,35
